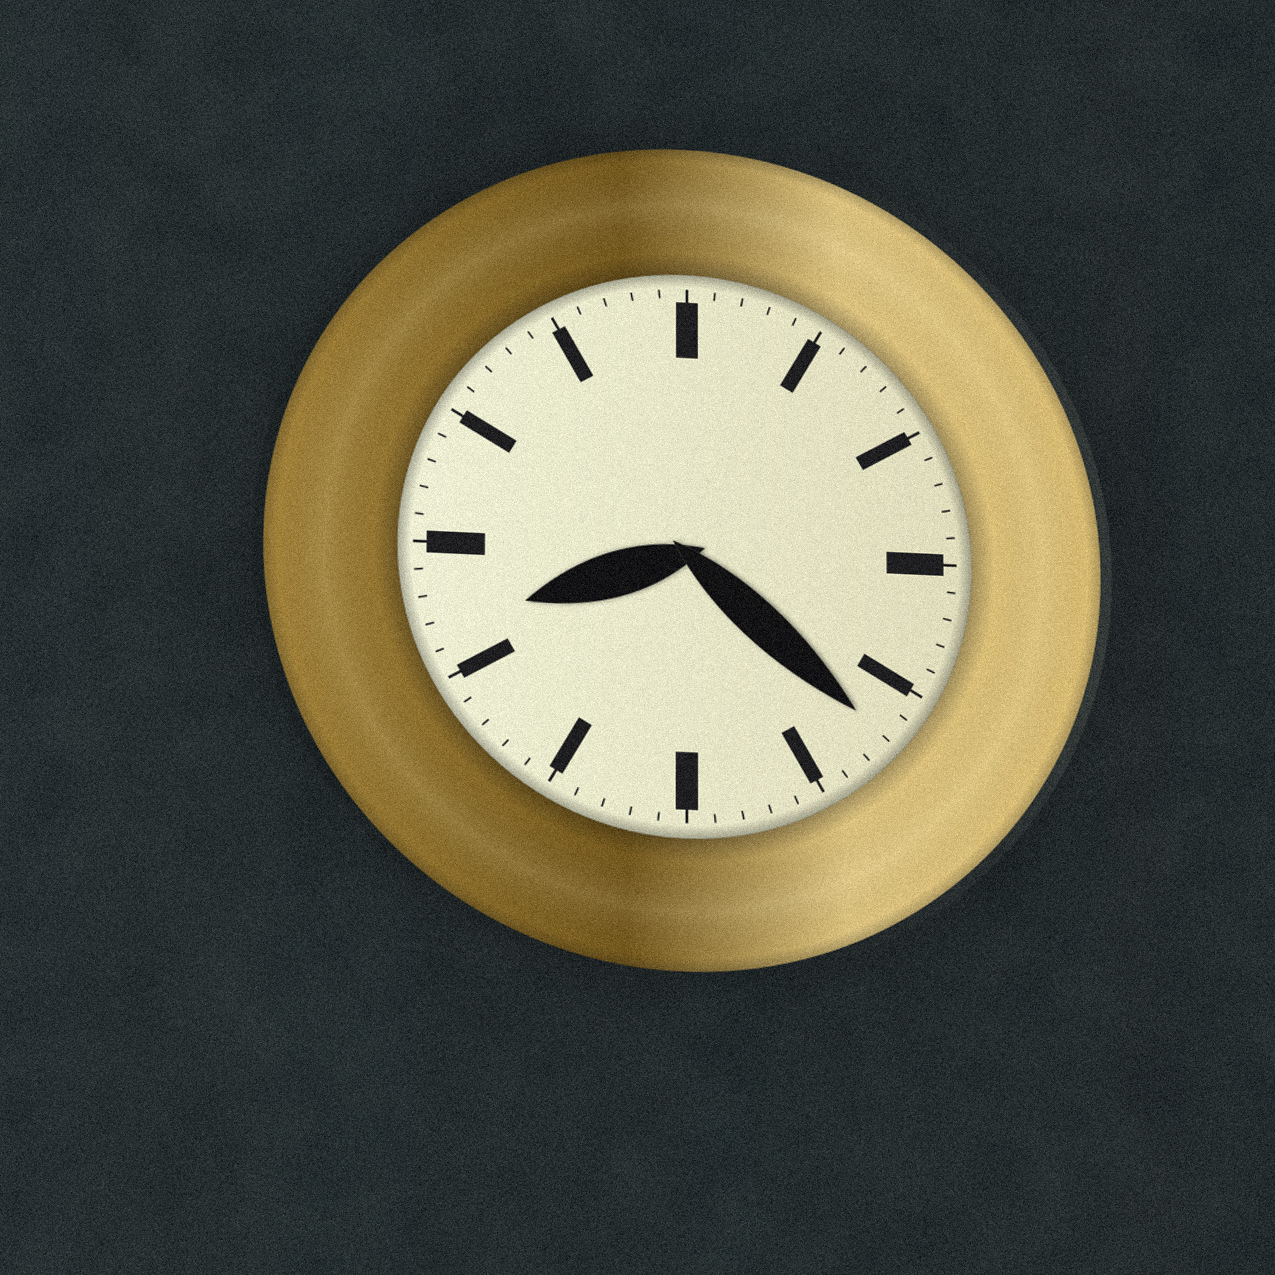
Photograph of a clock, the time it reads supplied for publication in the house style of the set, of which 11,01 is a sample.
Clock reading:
8,22
